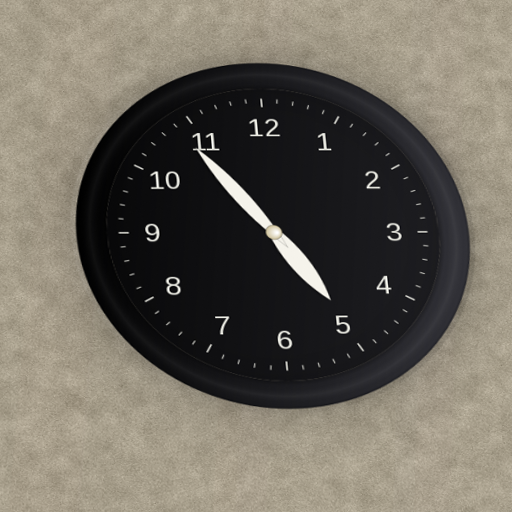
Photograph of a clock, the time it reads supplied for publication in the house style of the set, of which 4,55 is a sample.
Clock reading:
4,54
